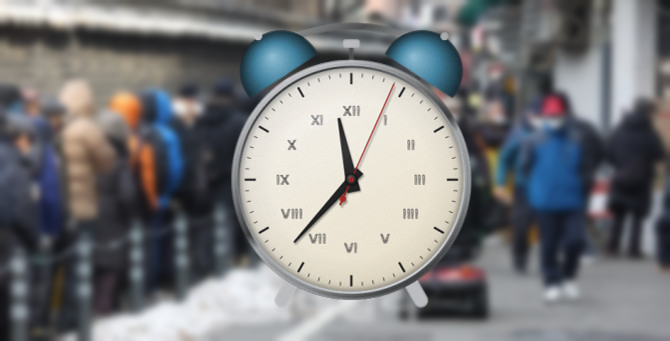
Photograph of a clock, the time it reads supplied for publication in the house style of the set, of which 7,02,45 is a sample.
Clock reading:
11,37,04
